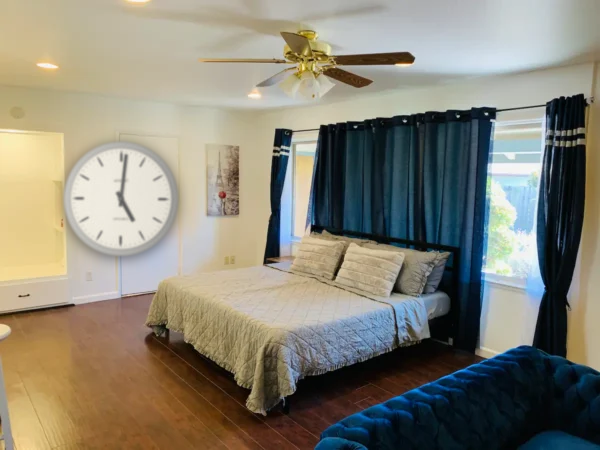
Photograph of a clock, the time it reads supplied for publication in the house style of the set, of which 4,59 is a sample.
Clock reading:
5,01
